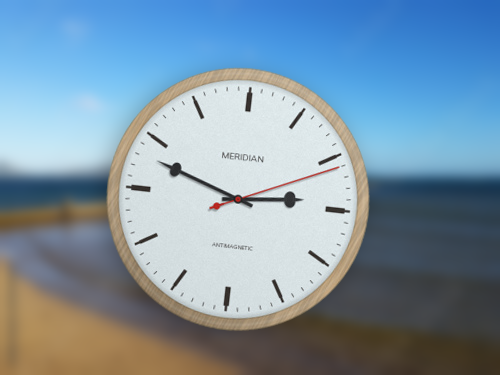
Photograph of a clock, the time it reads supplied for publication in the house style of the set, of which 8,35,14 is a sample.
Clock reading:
2,48,11
